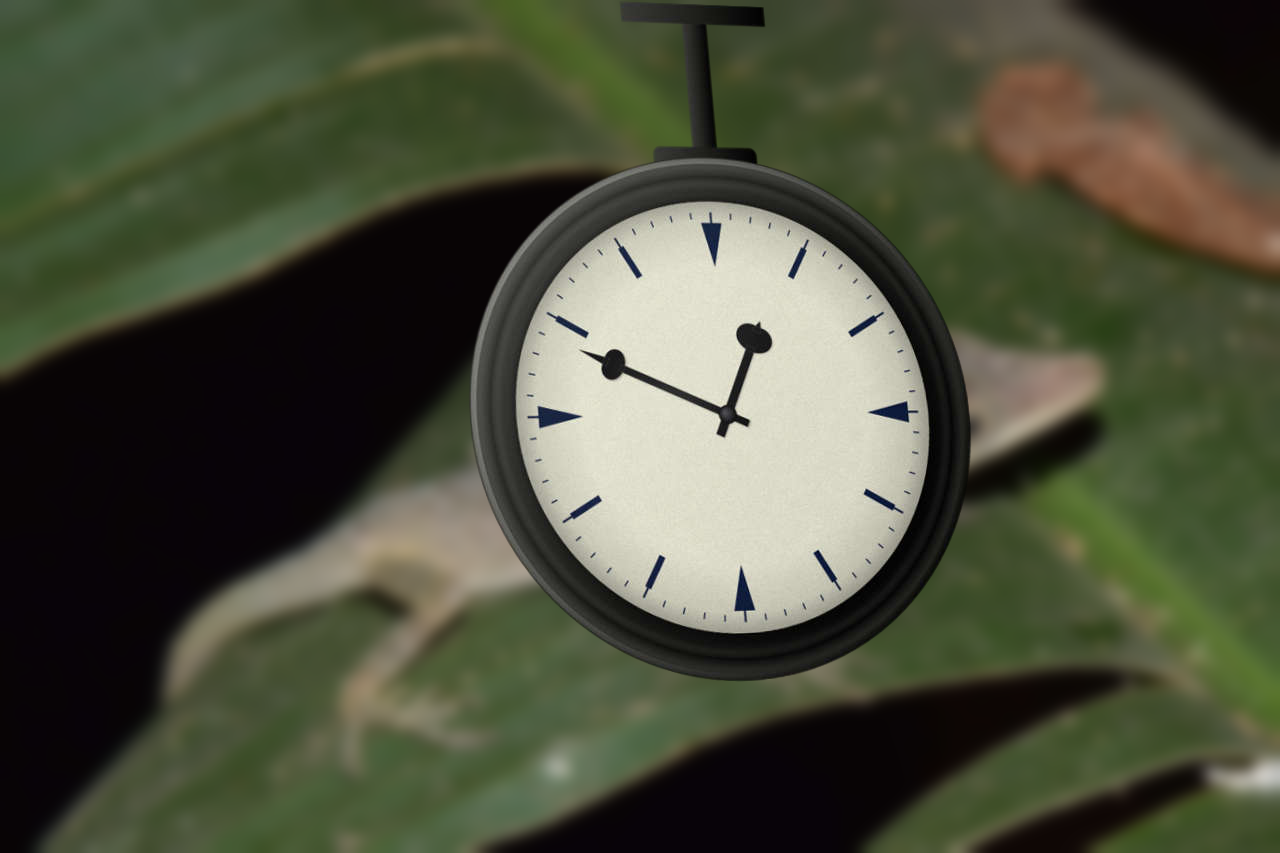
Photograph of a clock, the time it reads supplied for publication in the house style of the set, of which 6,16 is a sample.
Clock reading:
12,49
